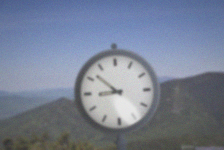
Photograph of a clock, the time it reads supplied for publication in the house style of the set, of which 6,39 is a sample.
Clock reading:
8,52
